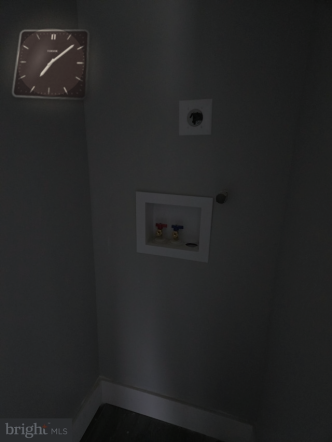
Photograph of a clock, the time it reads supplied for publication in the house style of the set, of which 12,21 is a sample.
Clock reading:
7,08
